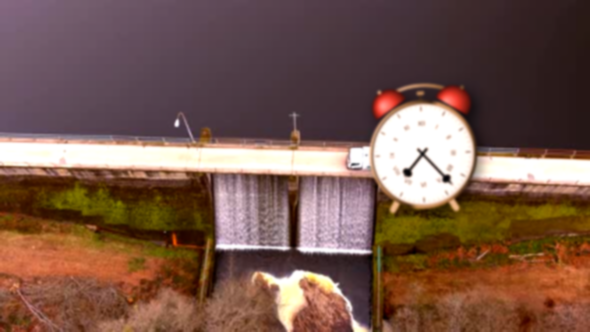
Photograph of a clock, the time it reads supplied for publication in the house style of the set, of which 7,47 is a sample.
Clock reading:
7,23
